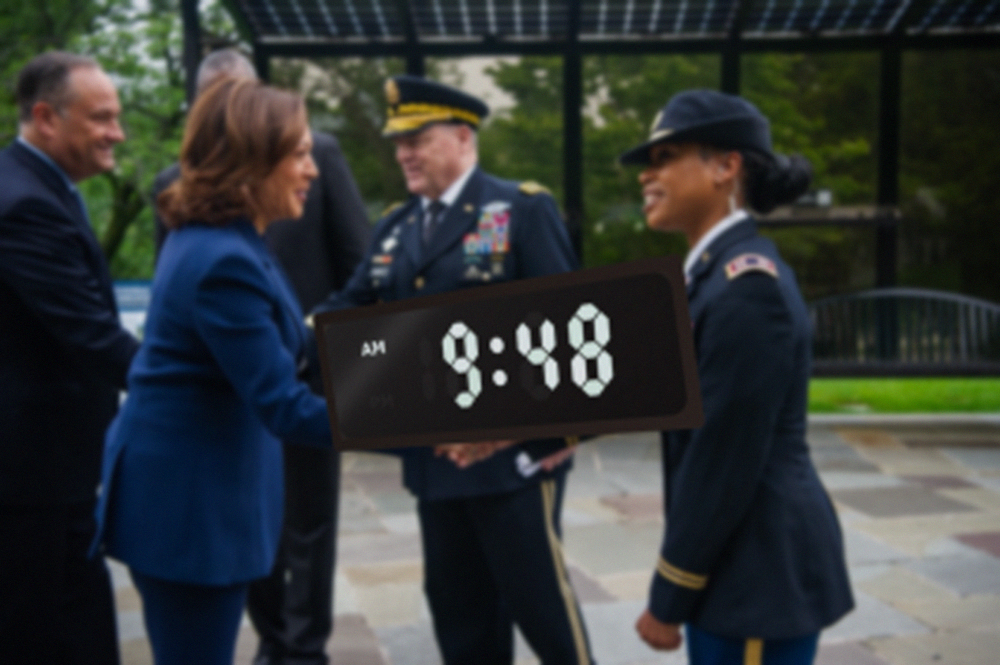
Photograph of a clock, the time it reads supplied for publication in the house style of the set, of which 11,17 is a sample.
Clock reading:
9,48
